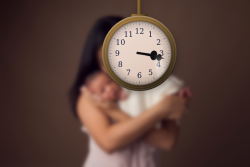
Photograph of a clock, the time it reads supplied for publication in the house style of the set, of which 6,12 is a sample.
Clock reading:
3,17
